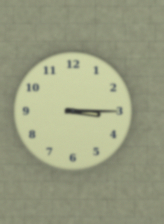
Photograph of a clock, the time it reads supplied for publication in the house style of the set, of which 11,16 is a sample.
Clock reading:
3,15
